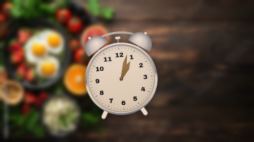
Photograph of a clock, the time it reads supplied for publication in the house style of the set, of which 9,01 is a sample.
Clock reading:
1,03
